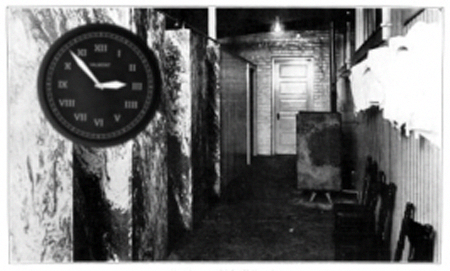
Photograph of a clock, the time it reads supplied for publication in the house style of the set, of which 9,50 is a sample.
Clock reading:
2,53
